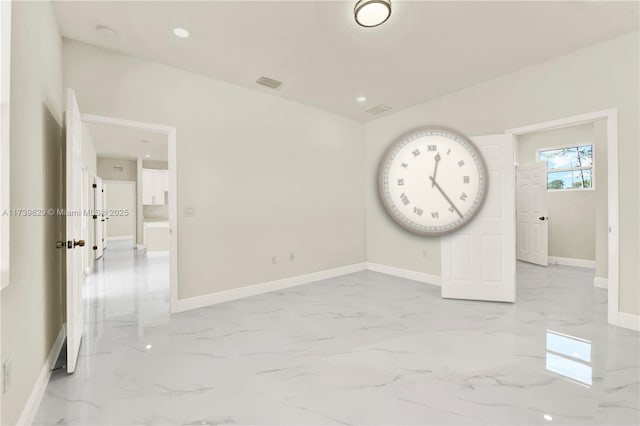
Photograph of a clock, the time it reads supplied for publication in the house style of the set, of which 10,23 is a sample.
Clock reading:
12,24
